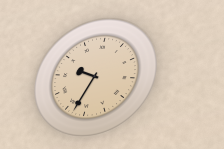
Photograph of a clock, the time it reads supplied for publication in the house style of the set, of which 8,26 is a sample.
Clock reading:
9,33
